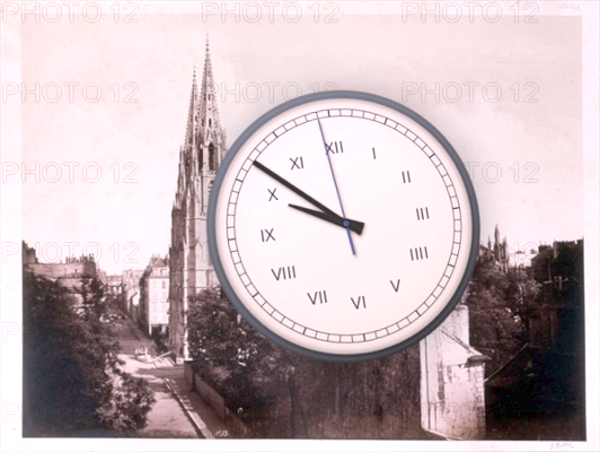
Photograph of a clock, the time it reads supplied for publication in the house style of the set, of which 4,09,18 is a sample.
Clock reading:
9,51,59
